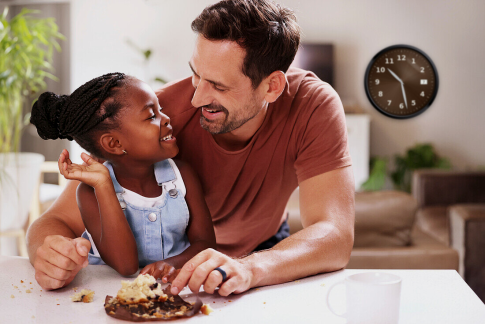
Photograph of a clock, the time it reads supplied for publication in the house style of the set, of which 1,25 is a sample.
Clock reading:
10,28
